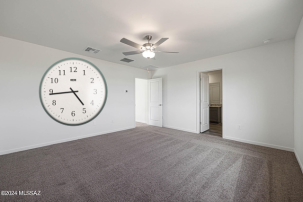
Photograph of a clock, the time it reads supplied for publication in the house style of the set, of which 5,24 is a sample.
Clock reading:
4,44
